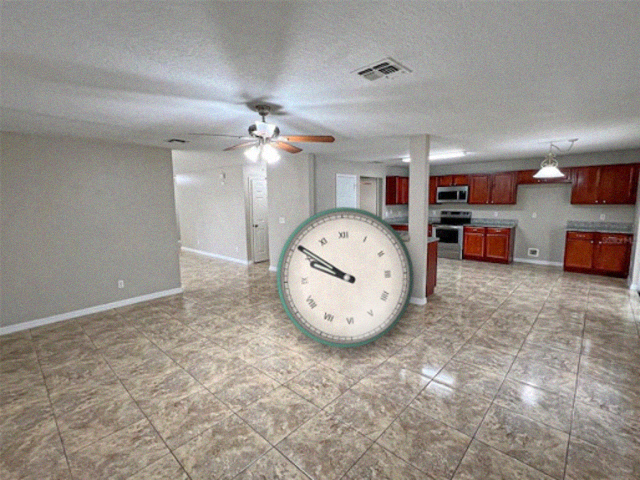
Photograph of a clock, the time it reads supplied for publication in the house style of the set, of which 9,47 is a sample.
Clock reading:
9,51
